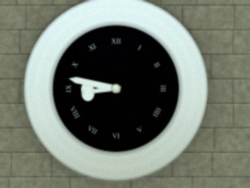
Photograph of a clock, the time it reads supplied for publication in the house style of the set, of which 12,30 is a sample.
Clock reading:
8,47
